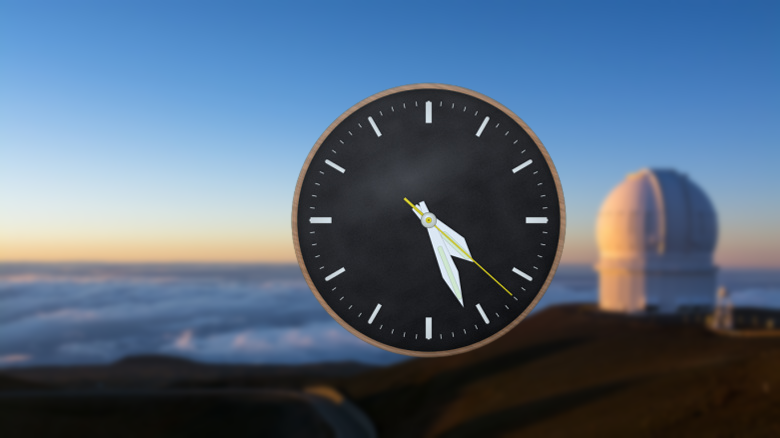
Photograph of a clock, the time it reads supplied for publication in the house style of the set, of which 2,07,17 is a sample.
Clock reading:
4,26,22
